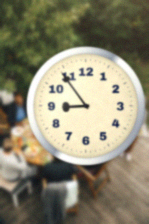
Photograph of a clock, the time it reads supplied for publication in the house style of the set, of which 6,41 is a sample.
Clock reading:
8,54
